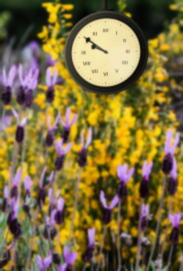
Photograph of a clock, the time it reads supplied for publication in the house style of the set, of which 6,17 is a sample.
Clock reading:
9,51
